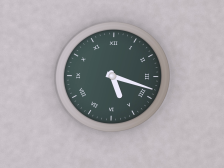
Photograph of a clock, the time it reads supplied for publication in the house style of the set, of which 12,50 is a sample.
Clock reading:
5,18
